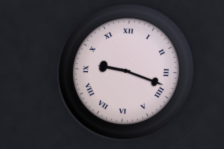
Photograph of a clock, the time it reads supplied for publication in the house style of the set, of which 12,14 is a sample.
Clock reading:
9,18
